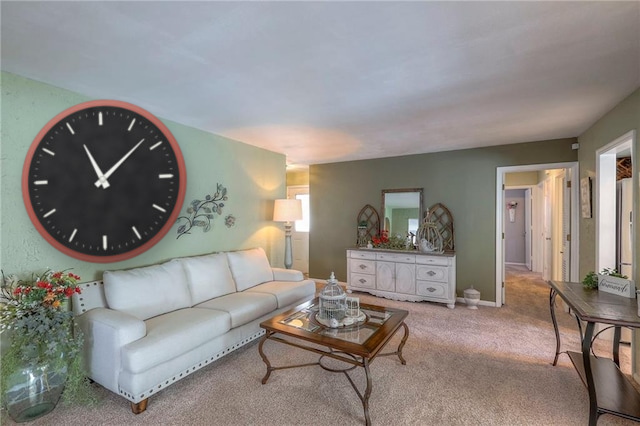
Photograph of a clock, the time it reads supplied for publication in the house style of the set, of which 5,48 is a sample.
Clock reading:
11,08
